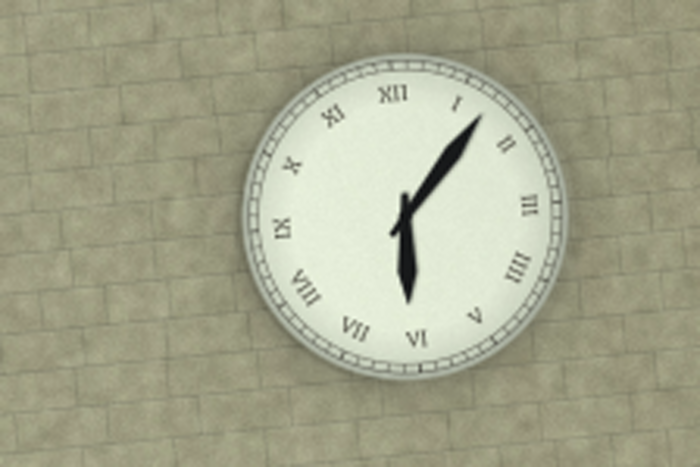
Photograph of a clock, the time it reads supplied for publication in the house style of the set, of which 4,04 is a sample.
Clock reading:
6,07
